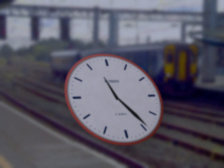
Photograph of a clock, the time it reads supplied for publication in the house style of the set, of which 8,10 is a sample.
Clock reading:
11,24
